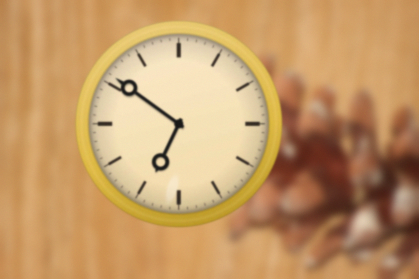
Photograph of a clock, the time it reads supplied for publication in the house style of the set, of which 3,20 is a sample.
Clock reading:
6,51
